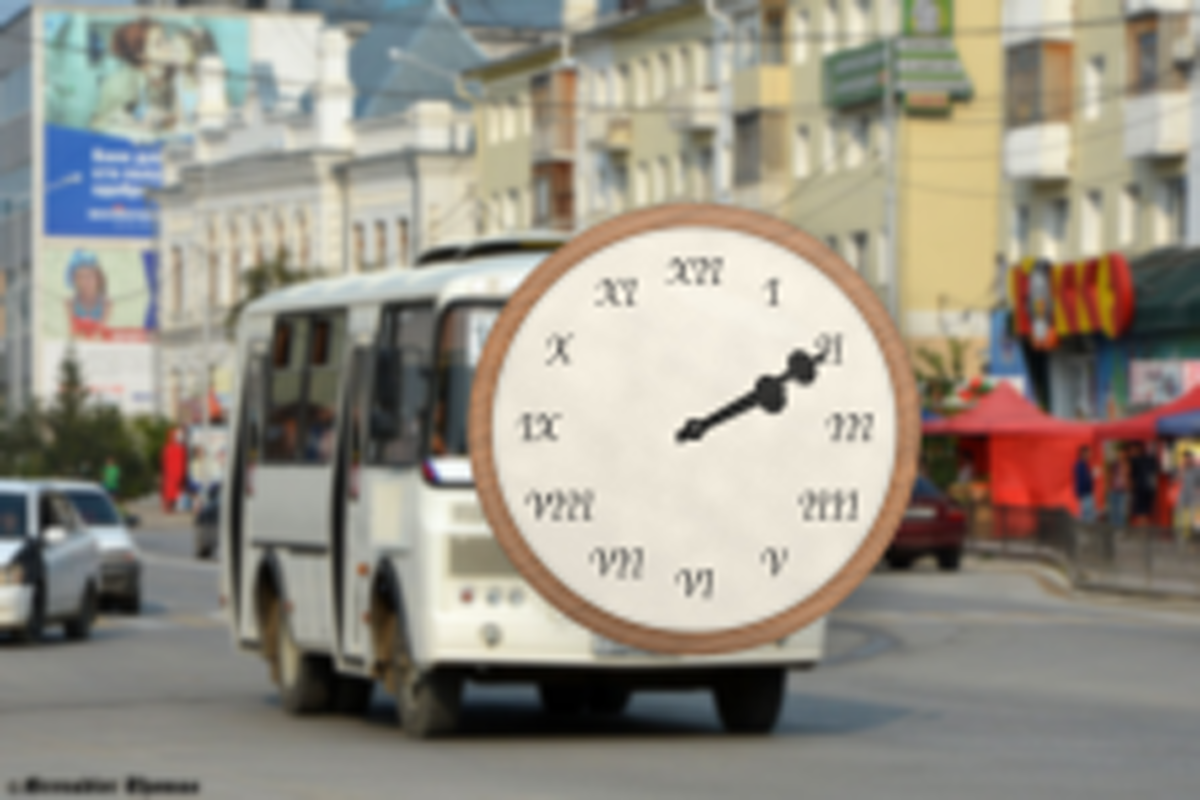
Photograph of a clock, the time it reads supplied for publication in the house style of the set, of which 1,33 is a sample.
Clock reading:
2,10
